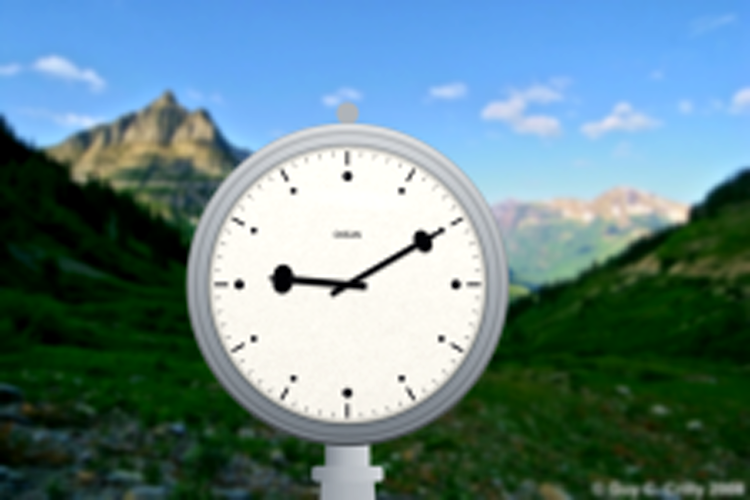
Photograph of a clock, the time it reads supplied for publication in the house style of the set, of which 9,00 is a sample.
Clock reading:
9,10
